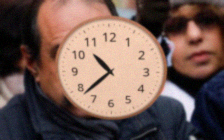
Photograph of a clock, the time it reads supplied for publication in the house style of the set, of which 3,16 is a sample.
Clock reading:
10,38
